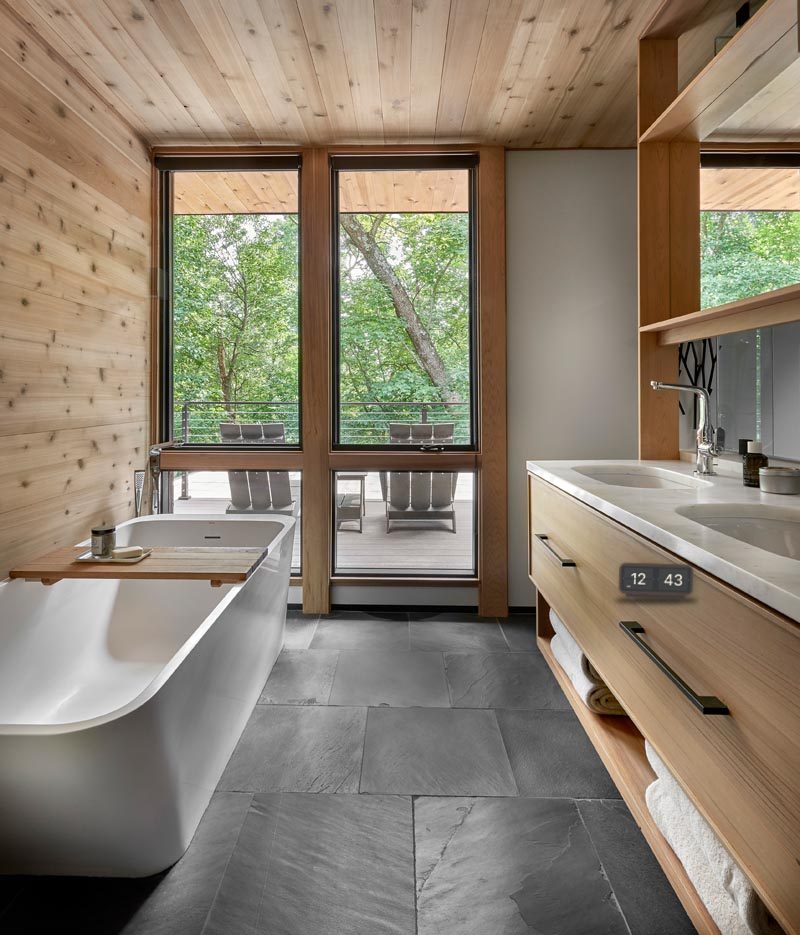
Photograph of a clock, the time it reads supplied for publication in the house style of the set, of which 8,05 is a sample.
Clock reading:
12,43
